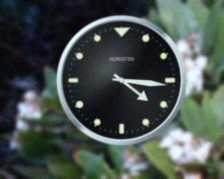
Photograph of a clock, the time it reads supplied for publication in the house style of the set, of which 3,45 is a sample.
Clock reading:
4,16
